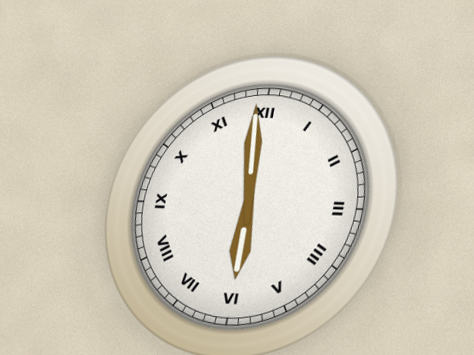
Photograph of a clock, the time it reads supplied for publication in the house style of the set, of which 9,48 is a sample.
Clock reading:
5,59
